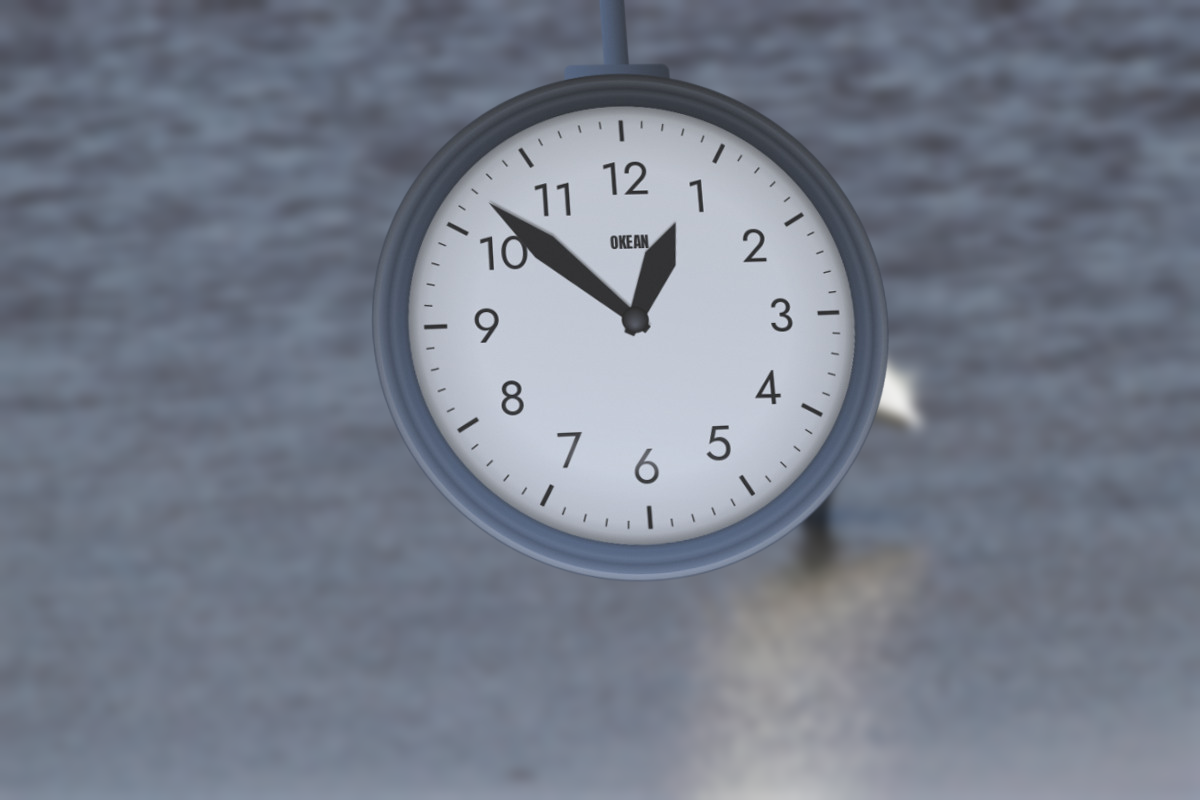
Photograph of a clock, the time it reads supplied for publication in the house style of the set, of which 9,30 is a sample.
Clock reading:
12,52
